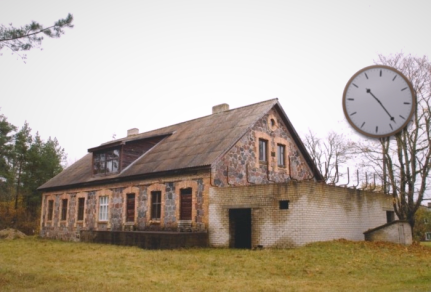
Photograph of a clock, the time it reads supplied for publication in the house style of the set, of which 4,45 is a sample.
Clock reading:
10,23
